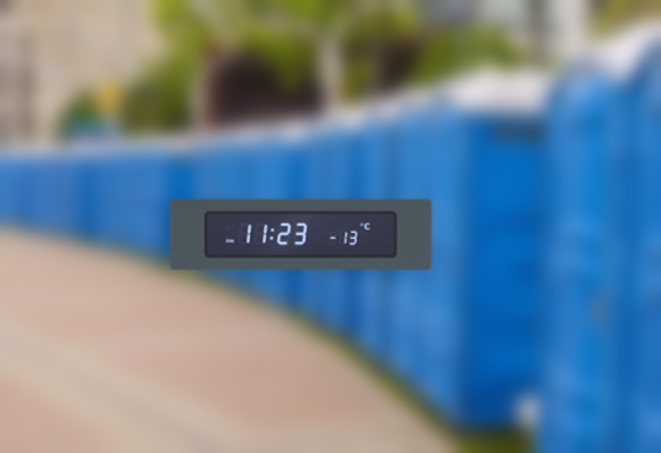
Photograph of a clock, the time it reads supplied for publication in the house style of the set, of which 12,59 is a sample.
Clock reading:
11,23
